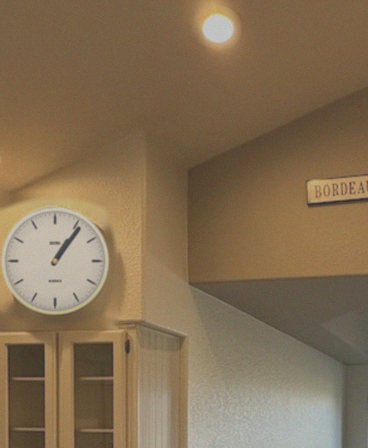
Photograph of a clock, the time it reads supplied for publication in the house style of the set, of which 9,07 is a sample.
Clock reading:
1,06
